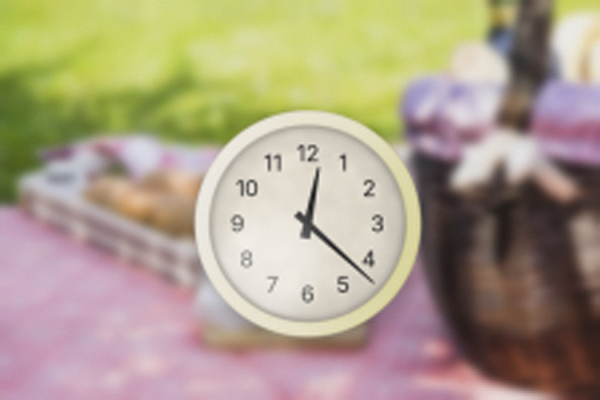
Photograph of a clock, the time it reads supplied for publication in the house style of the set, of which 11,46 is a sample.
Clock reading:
12,22
